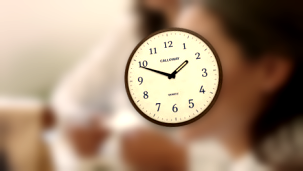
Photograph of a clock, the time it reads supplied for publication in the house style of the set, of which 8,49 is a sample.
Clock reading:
1,49
